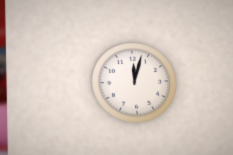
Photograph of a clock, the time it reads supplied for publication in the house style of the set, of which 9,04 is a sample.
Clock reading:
12,03
